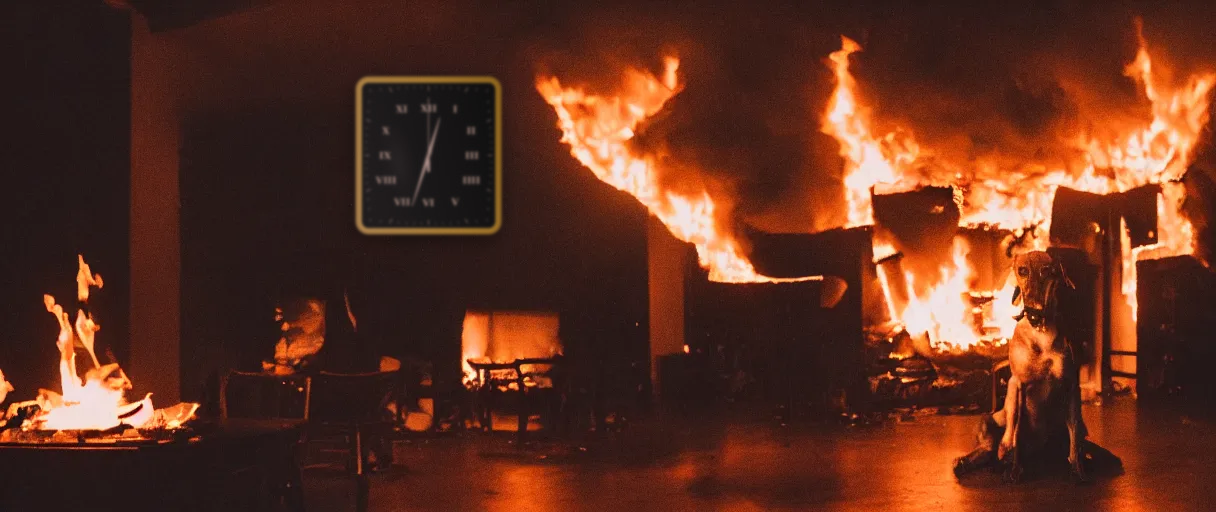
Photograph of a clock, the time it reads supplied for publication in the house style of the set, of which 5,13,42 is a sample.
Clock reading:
12,33,00
